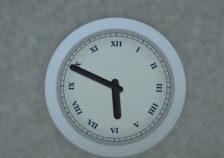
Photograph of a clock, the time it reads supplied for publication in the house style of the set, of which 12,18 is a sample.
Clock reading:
5,49
